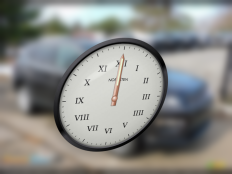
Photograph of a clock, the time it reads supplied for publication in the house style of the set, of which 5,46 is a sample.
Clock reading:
12,00
